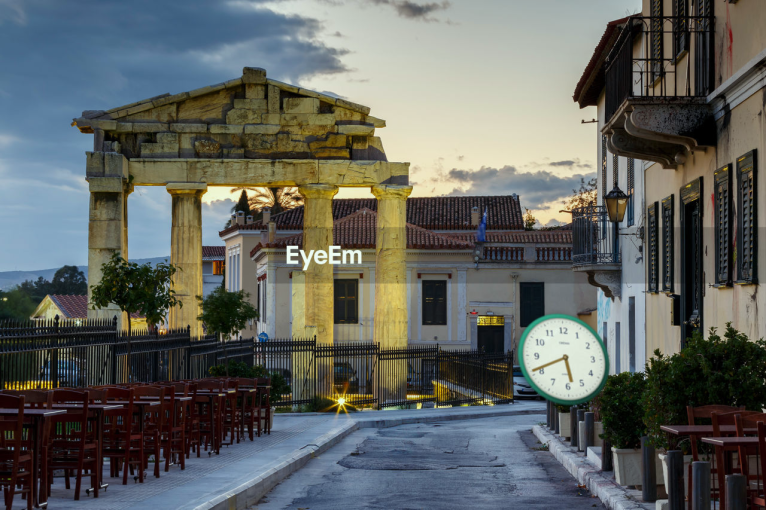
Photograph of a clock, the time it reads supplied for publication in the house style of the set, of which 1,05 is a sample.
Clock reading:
5,41
